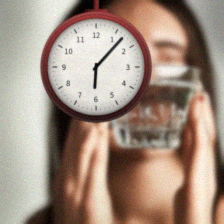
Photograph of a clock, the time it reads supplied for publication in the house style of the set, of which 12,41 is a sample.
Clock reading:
6,07
